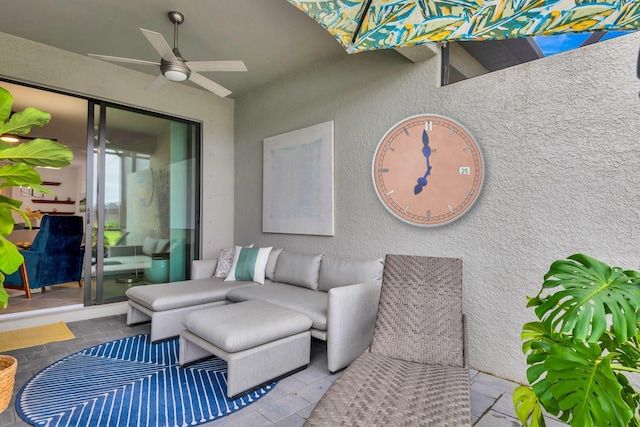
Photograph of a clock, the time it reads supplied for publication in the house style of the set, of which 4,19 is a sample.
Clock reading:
6,59
